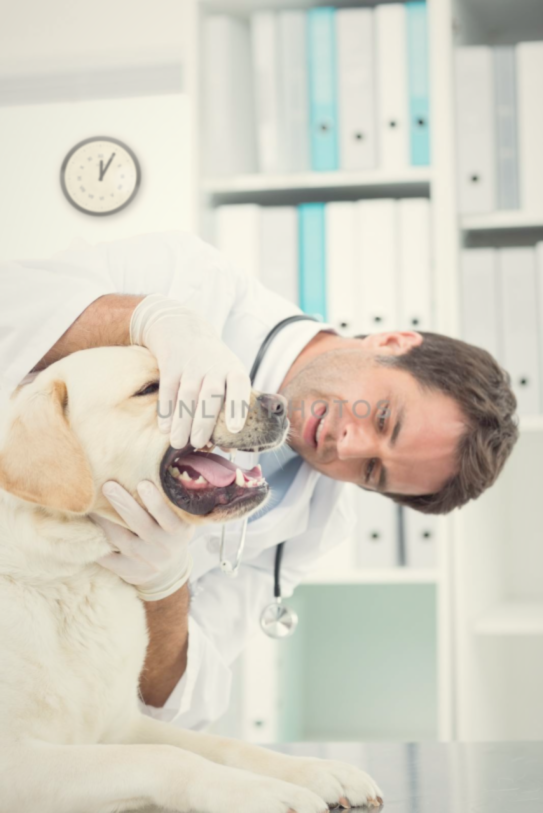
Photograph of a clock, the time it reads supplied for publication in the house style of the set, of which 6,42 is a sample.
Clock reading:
12,05
